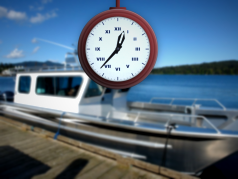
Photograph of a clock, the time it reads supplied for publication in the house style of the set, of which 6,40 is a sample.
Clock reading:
12,37
